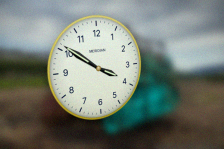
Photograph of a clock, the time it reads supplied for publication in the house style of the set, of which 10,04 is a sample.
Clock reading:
3,51
